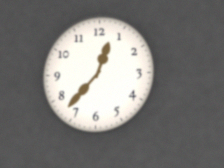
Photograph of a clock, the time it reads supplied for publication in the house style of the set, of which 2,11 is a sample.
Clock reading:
12,37
